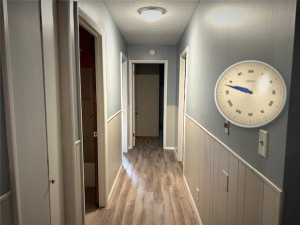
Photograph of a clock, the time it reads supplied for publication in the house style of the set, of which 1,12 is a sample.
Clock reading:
9,48
